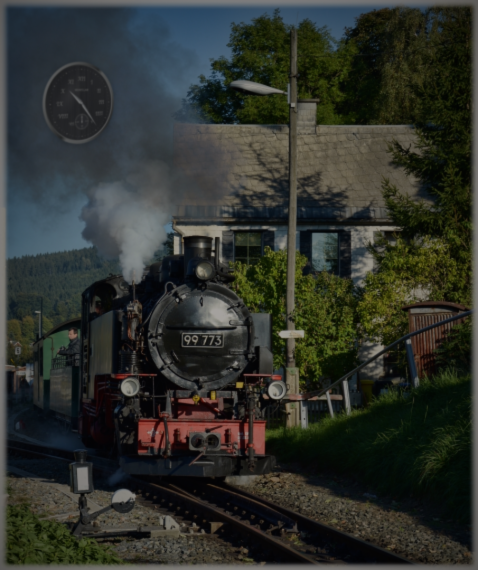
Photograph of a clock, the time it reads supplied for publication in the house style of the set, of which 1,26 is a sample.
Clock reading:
10,24
